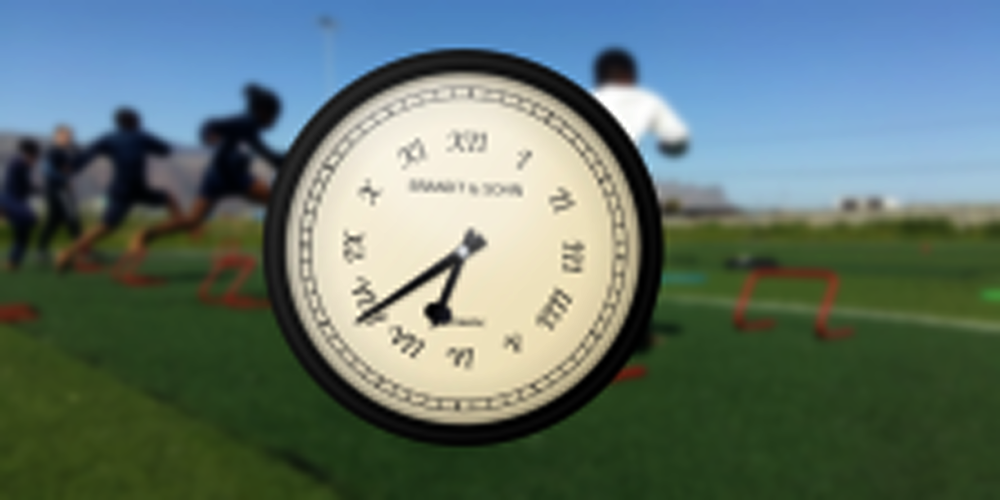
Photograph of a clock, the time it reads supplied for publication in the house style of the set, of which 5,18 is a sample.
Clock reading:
6,39
